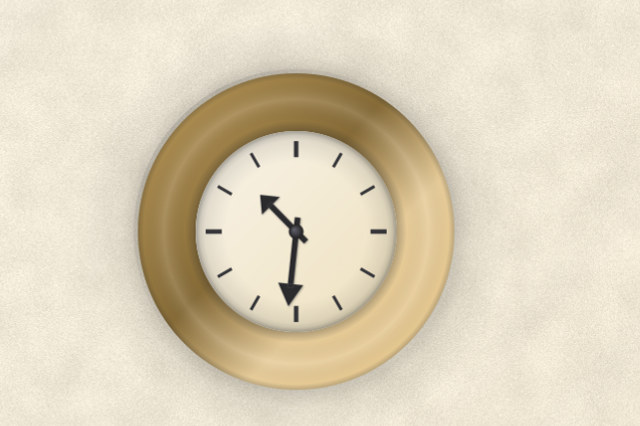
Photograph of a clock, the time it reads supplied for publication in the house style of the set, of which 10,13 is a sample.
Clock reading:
10,31
